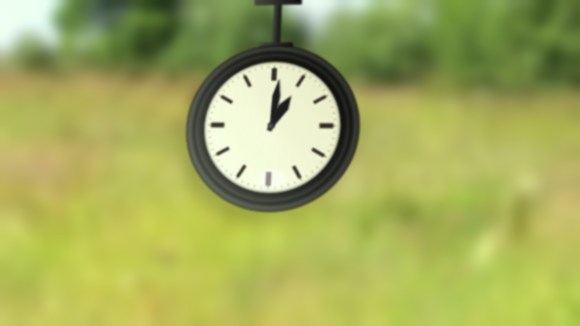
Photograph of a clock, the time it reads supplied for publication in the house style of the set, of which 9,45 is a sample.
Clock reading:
1,01
